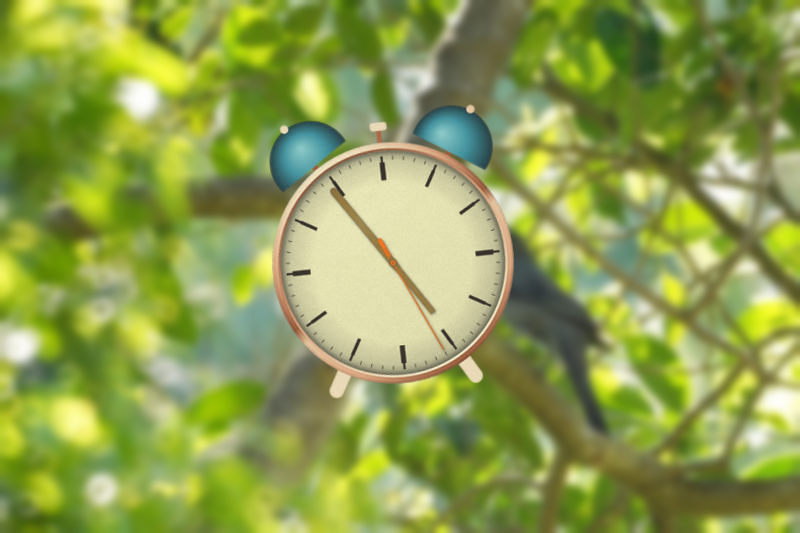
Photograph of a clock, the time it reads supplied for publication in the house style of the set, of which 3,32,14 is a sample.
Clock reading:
4,54,26
